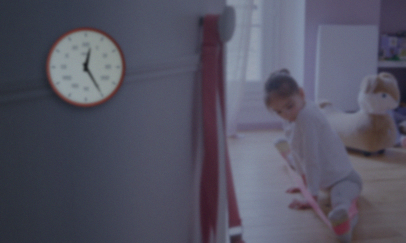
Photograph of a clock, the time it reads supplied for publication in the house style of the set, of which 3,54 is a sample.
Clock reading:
12,25
